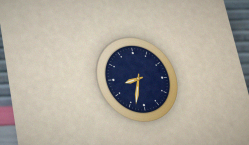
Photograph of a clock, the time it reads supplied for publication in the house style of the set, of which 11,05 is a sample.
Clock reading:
8,33
